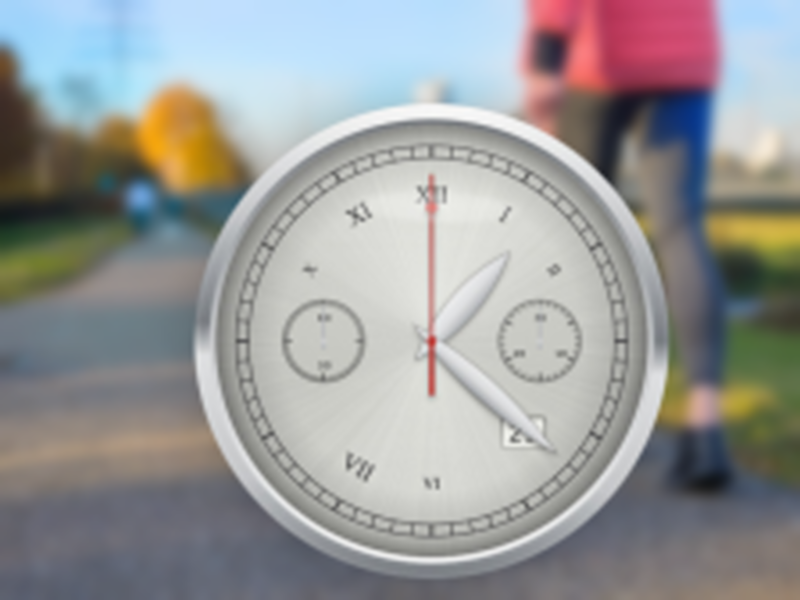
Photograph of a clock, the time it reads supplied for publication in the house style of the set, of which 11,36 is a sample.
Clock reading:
1,22
